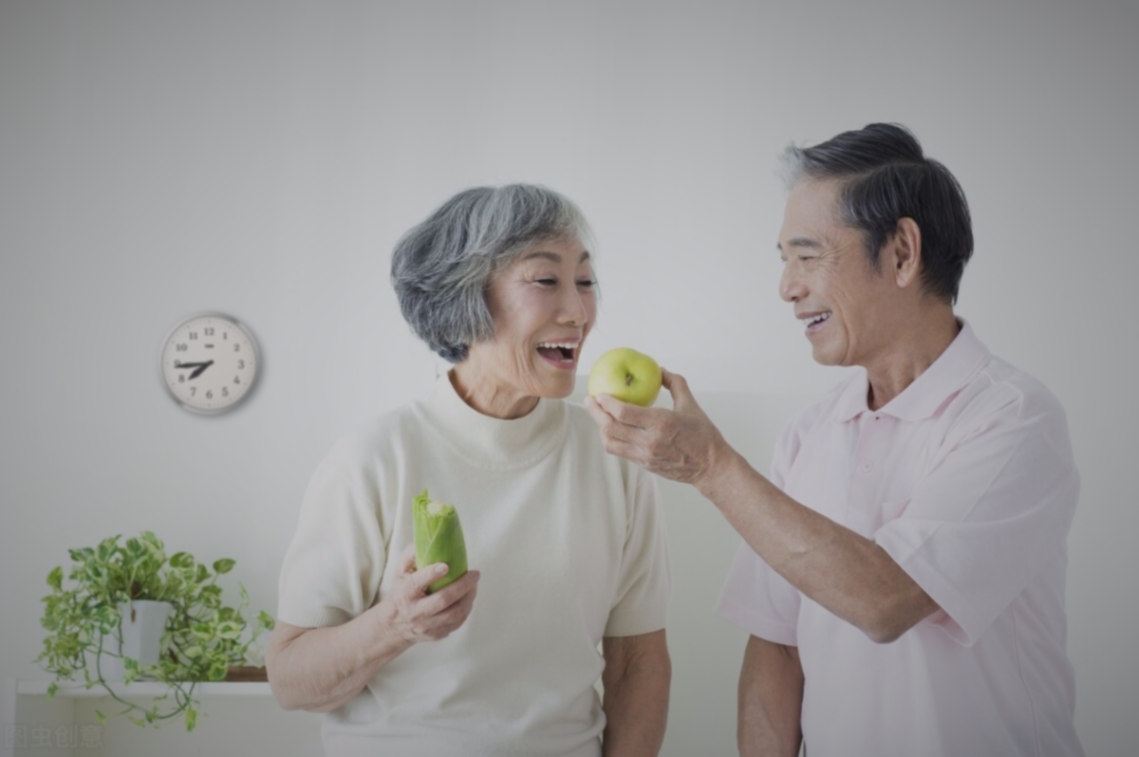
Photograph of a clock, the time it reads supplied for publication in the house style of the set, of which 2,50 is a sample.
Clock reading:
7,44
